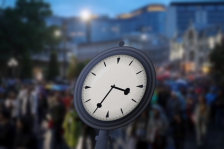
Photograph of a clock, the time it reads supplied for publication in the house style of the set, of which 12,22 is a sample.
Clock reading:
3,35
